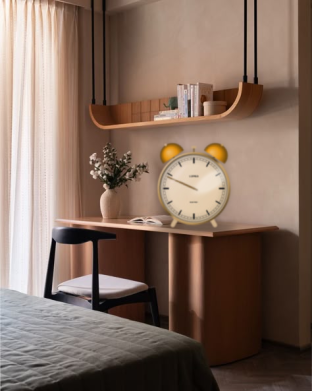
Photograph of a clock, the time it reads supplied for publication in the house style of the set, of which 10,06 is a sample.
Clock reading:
9,49
